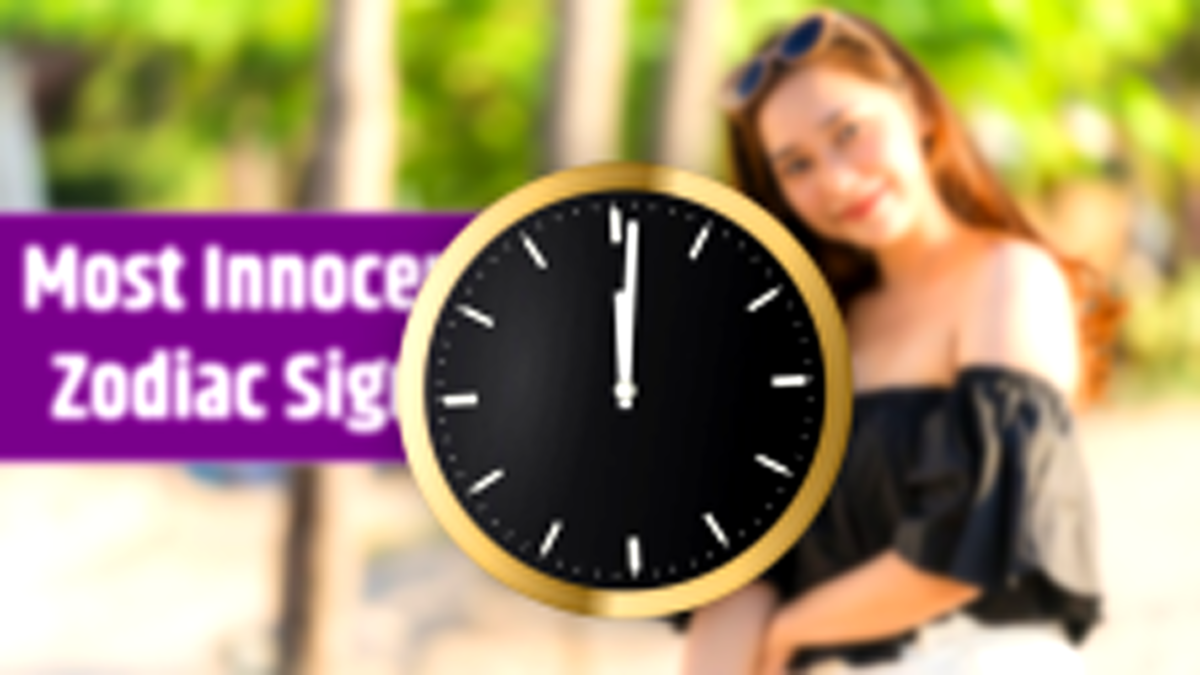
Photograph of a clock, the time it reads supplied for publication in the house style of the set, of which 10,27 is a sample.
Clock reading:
12,01
